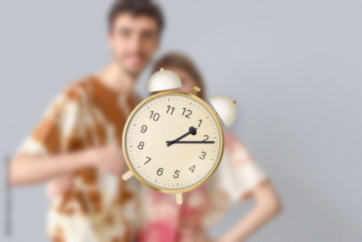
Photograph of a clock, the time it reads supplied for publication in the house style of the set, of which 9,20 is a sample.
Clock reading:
1,11
